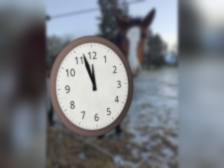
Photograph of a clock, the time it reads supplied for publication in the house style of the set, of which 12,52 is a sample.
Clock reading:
11,57
